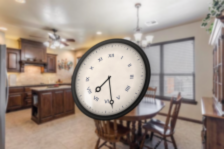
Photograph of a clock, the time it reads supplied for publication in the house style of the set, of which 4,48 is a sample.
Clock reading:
7,28
